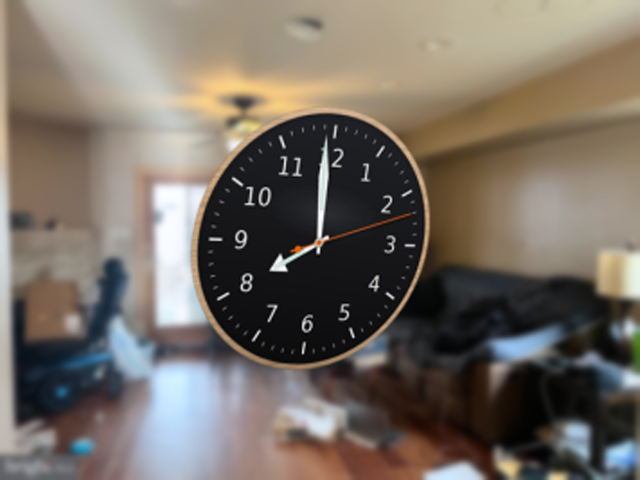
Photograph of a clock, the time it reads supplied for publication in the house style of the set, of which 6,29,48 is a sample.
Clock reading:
7,59,12
